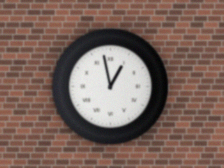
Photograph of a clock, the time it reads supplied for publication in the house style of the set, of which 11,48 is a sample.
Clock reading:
12,58
